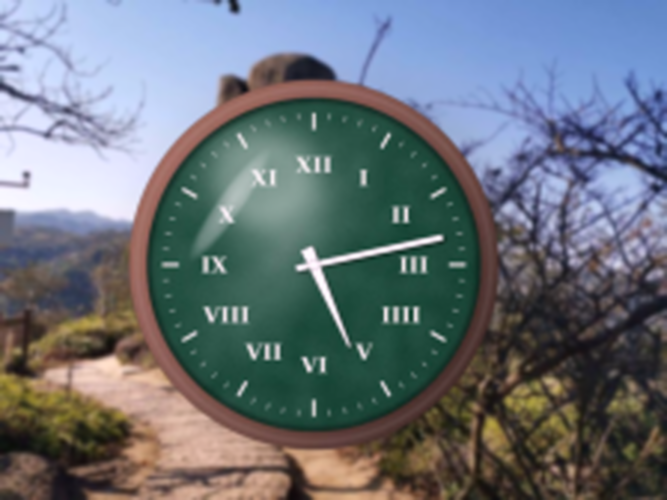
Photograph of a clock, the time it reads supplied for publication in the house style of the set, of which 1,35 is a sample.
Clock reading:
5,13
